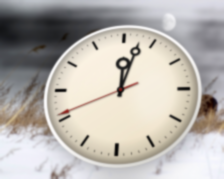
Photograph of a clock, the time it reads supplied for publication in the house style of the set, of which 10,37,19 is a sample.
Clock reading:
12,02,41
